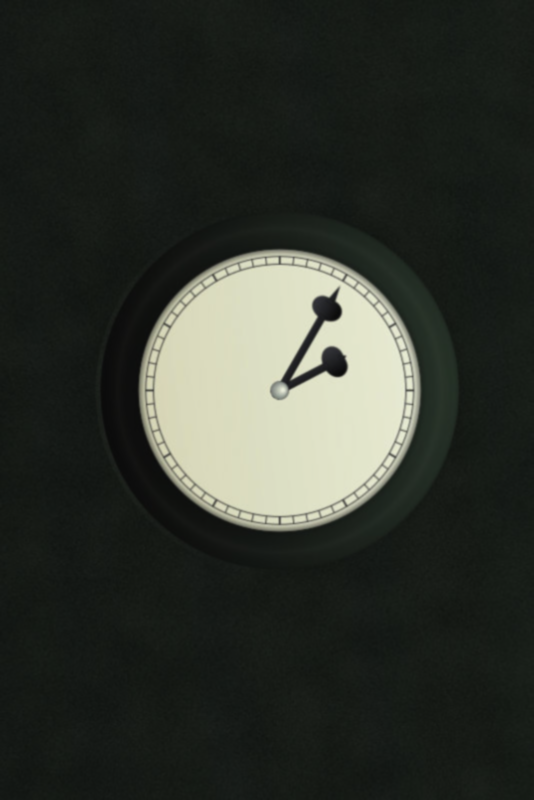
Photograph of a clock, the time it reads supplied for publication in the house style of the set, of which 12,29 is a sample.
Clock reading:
2,05
